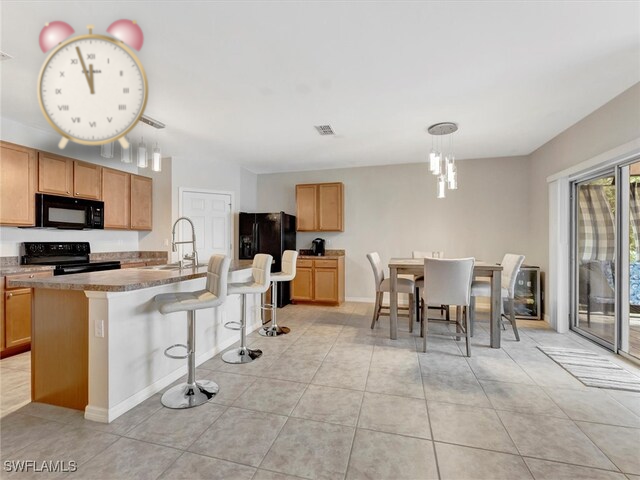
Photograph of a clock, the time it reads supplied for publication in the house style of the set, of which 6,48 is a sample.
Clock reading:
11,57
